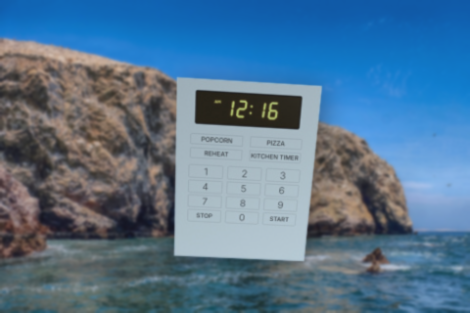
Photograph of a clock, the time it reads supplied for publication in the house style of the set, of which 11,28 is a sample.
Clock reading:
12,16
